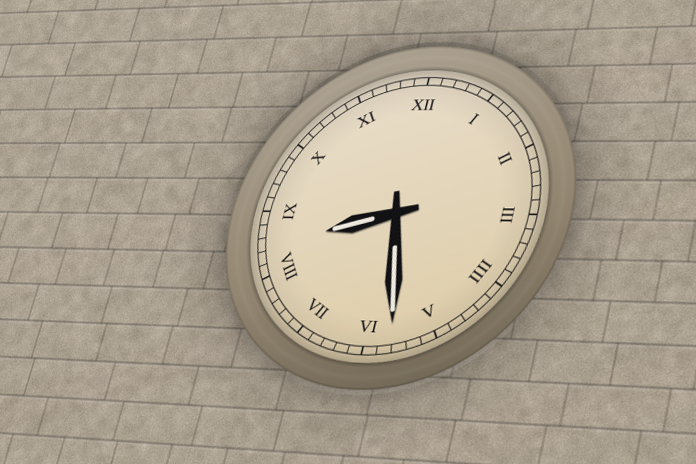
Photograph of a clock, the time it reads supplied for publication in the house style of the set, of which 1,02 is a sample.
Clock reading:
8,28
